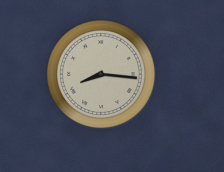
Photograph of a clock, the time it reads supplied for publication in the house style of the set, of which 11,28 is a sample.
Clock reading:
8,16
